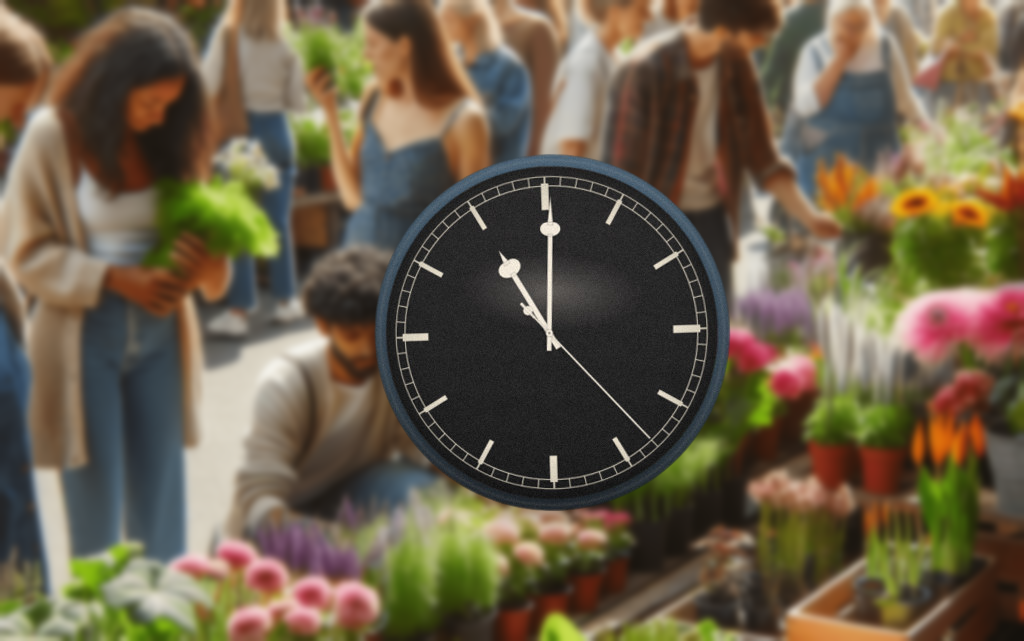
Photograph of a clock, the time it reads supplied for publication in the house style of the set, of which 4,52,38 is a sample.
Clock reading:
11,00,23
